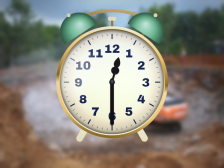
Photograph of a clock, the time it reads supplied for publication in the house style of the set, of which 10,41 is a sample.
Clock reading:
12,30
